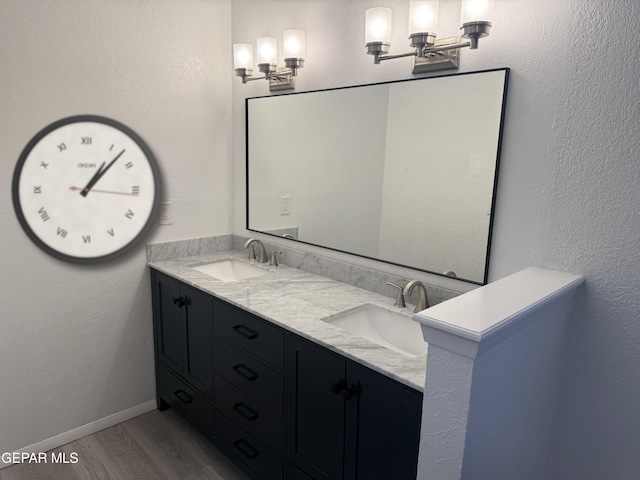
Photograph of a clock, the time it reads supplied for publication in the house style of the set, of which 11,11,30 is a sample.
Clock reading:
1,07,16
